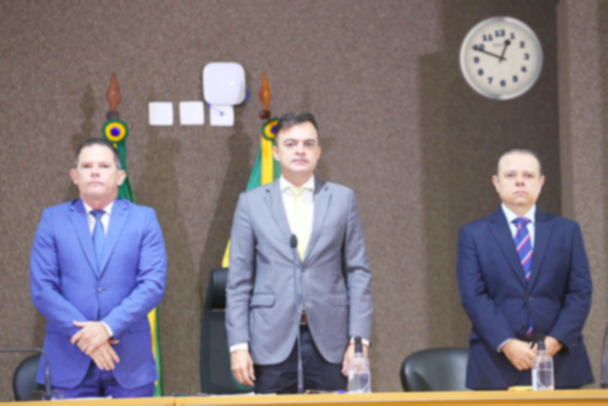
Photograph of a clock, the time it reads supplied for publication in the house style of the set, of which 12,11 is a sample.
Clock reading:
12,49
